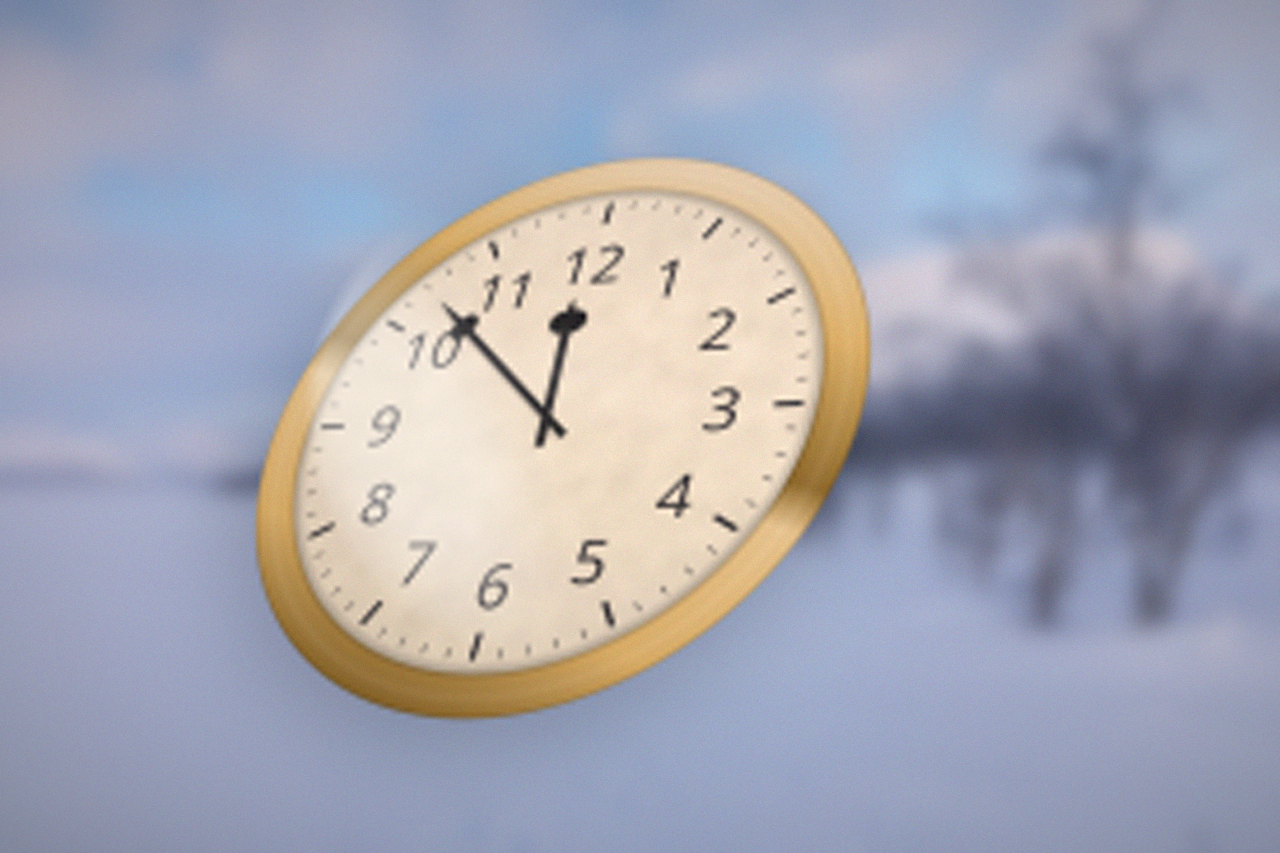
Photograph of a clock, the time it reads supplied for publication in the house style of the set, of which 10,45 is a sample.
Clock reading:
11,52
